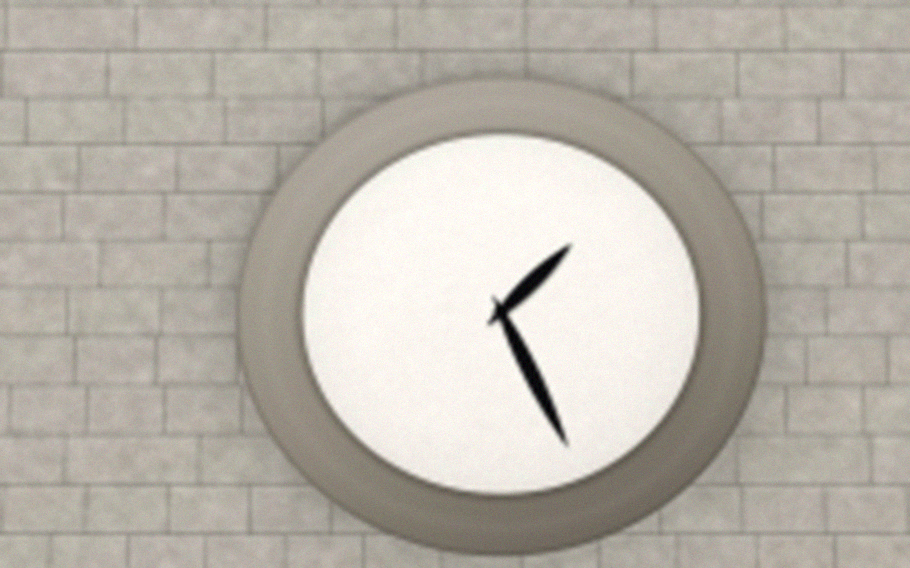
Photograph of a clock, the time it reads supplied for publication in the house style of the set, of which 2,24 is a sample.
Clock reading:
1,26
